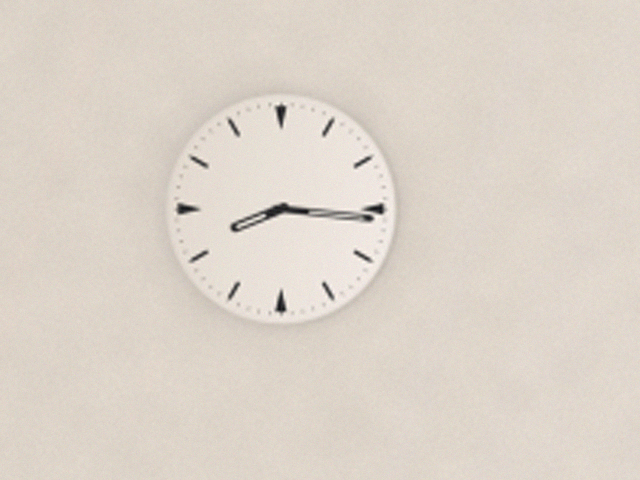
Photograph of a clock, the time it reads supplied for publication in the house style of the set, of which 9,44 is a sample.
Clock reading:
8,16
